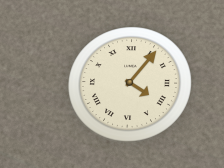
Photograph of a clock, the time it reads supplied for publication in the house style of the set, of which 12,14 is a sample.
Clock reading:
4,06
